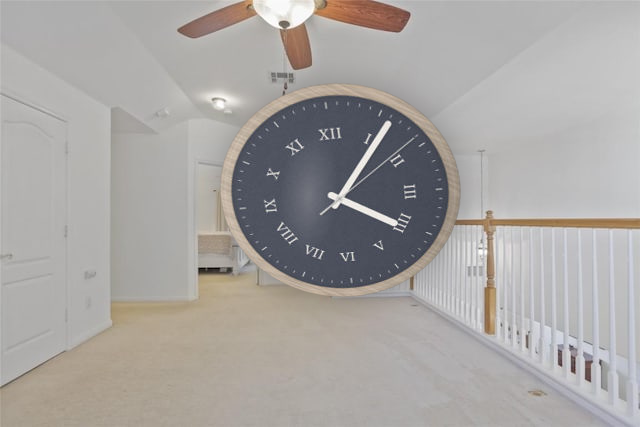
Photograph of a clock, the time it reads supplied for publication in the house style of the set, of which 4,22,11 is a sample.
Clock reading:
4,06,09
